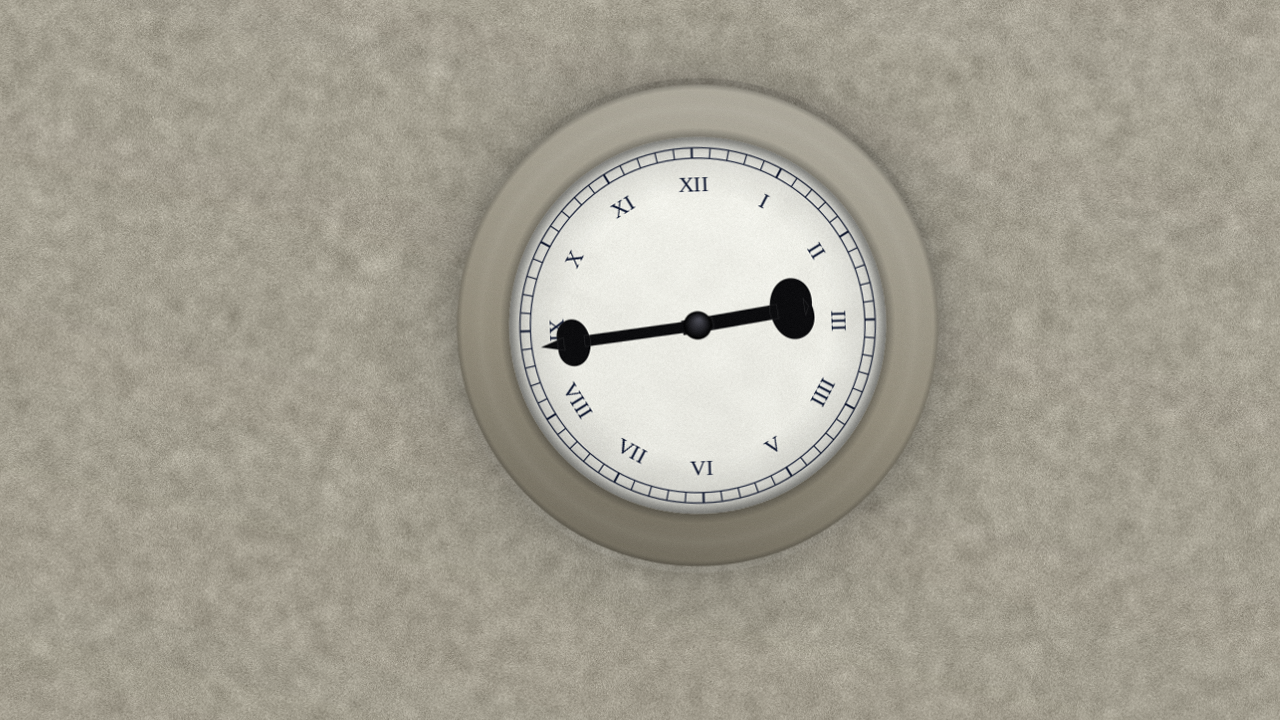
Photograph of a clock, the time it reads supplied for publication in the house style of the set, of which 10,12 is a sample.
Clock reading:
2,44
